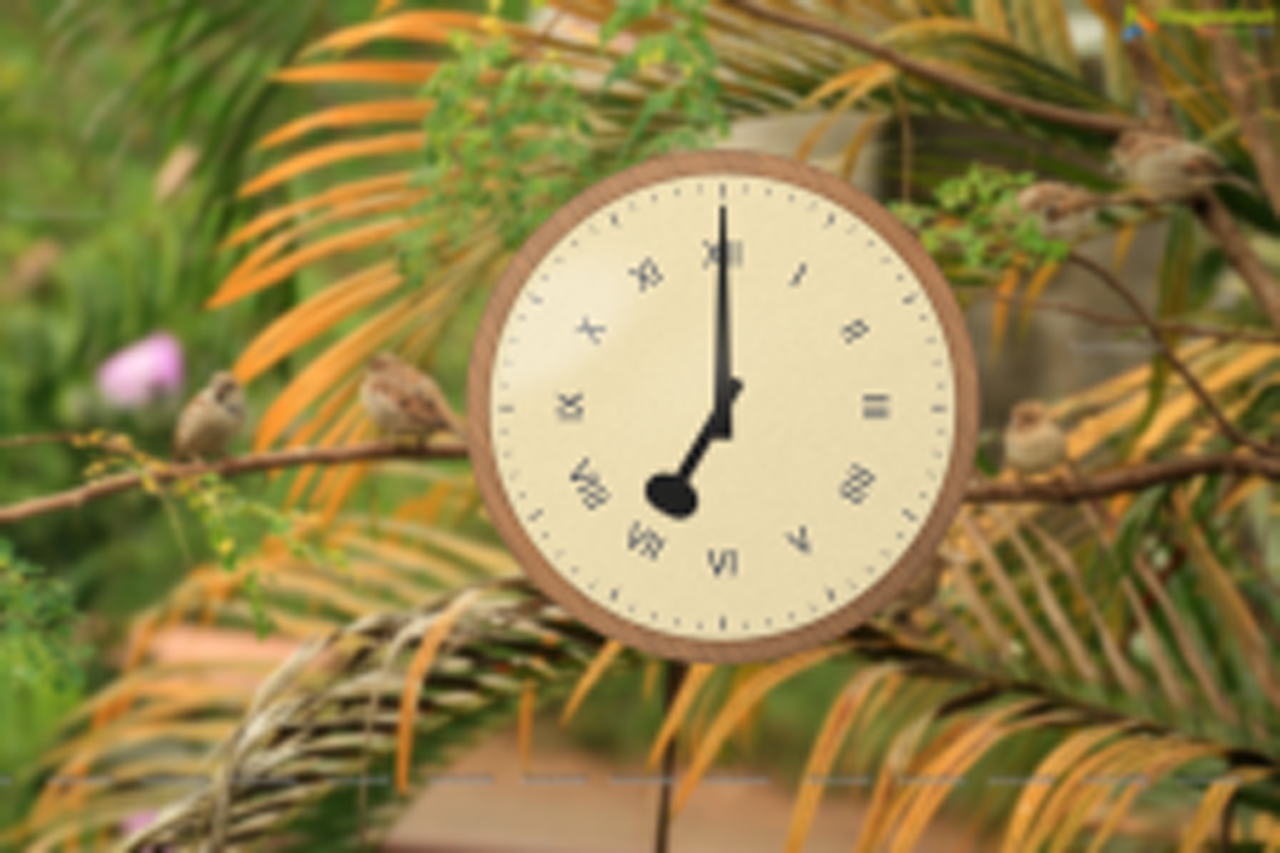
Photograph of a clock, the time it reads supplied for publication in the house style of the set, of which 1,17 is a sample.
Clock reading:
7,00
